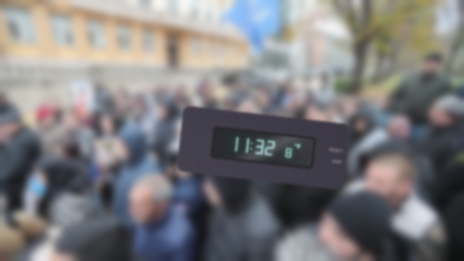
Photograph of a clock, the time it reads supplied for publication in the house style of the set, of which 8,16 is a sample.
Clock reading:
11,32
